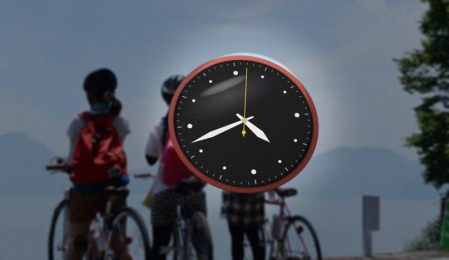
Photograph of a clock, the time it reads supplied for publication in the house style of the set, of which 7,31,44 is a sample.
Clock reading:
4,42,02
